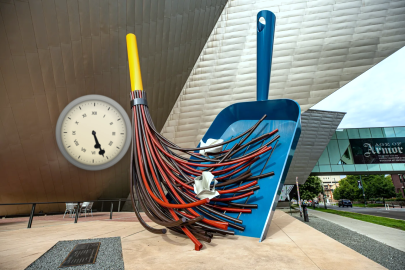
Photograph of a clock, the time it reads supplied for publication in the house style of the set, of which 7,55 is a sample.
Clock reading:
5,26
